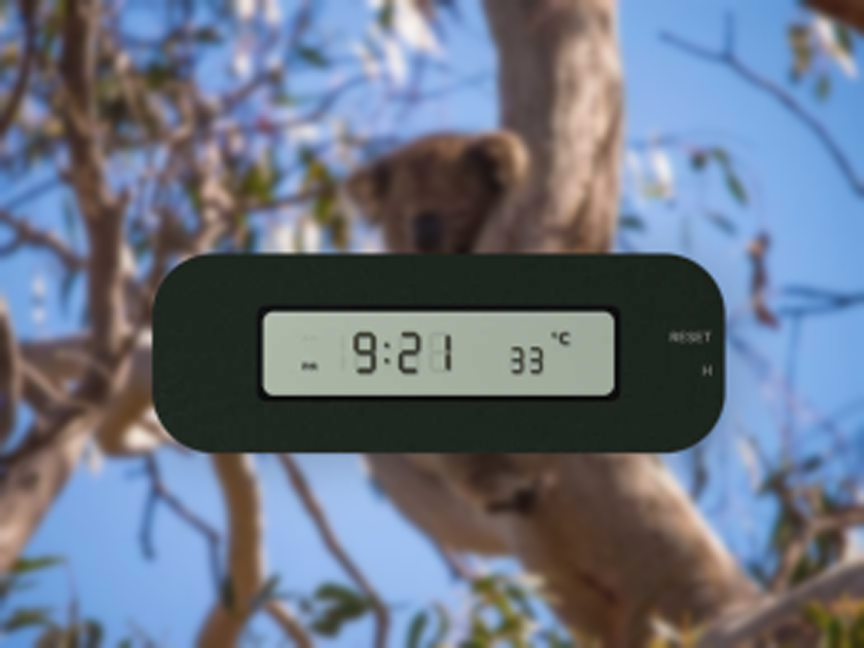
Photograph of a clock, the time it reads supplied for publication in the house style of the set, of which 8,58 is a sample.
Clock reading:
9,21
